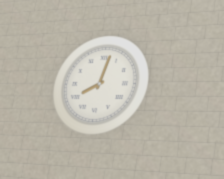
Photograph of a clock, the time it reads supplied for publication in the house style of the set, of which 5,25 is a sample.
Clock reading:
8,02
